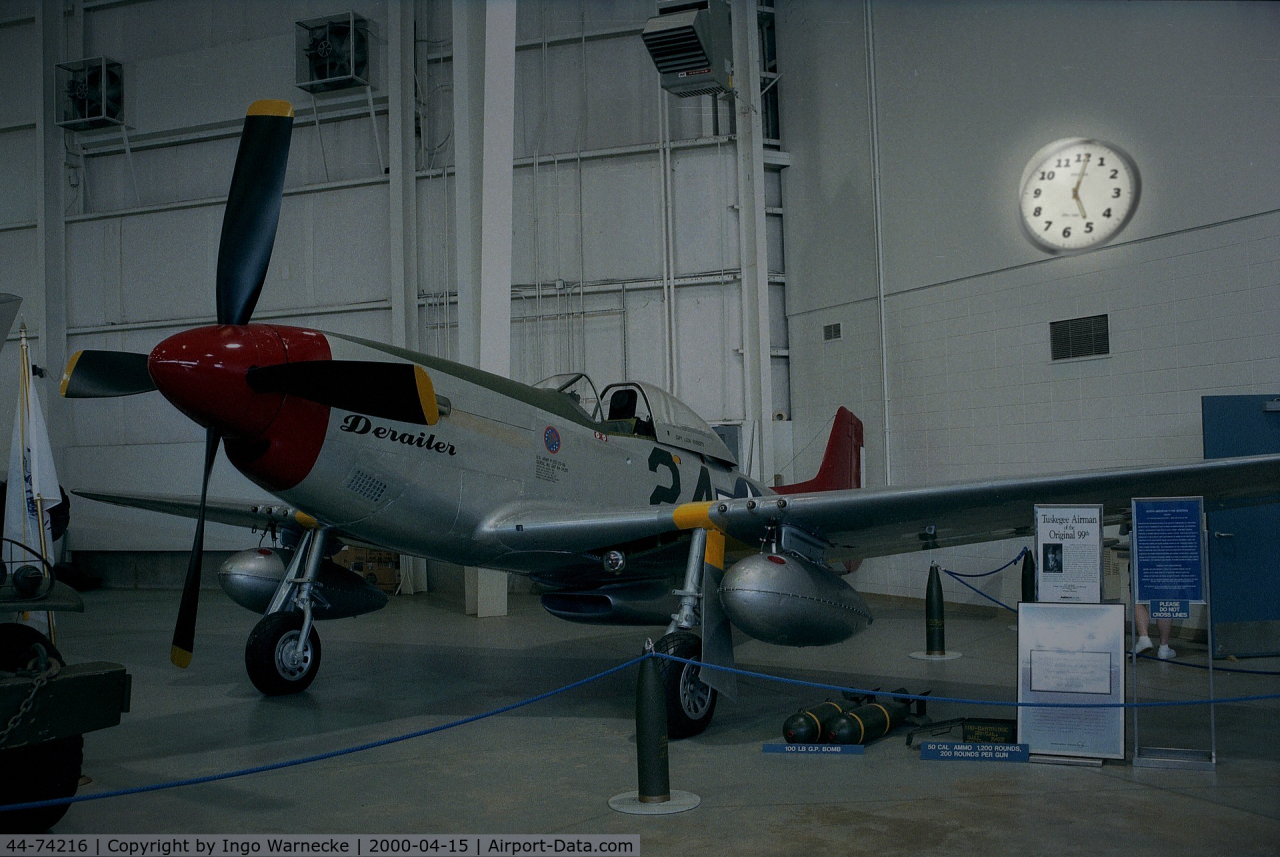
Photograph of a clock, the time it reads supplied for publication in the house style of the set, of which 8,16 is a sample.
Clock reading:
5,01
